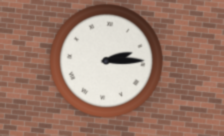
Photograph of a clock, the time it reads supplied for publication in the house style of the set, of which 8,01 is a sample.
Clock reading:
2,14
